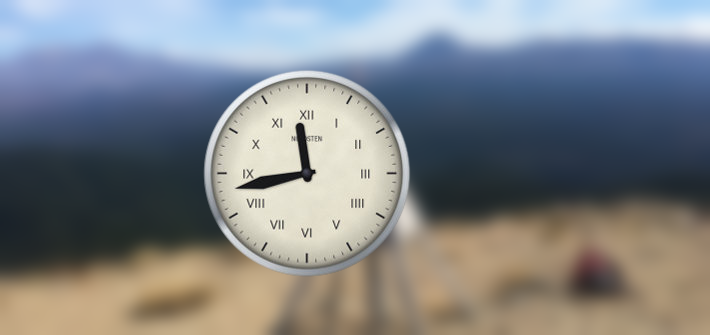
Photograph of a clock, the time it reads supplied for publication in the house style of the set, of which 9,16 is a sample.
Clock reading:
11,43
